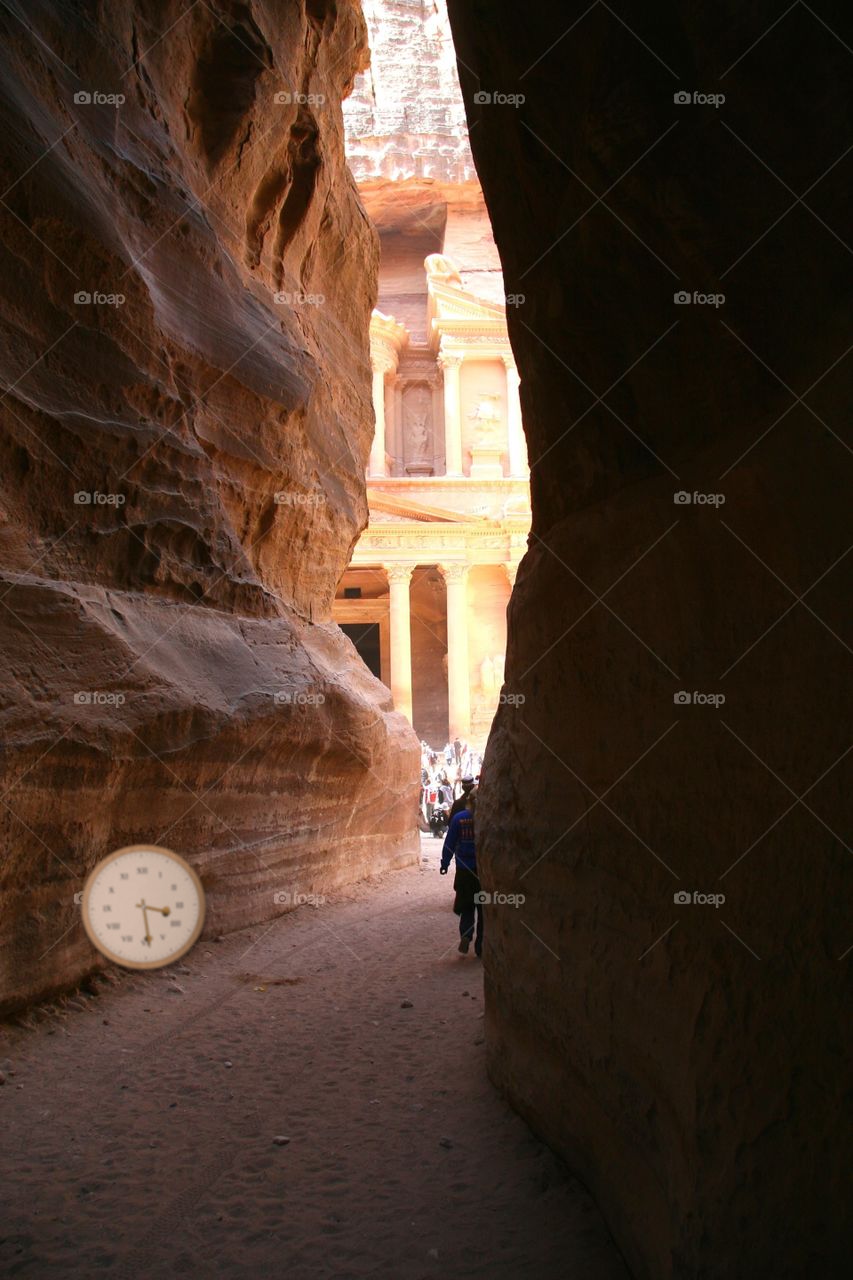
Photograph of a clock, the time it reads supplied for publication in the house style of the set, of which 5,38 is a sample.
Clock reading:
3,29
